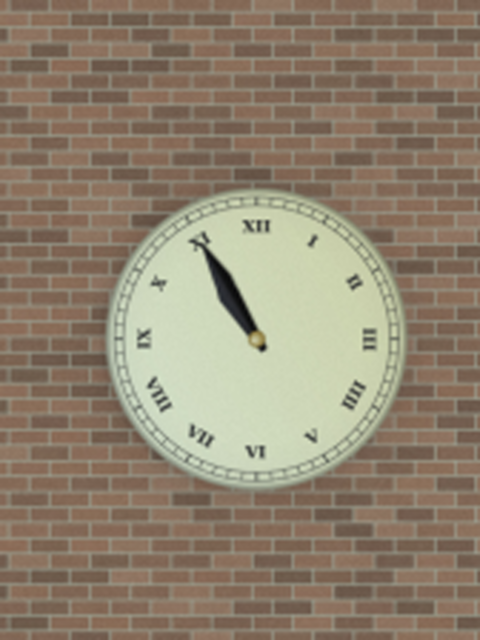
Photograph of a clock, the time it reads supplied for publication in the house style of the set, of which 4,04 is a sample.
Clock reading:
10,55
